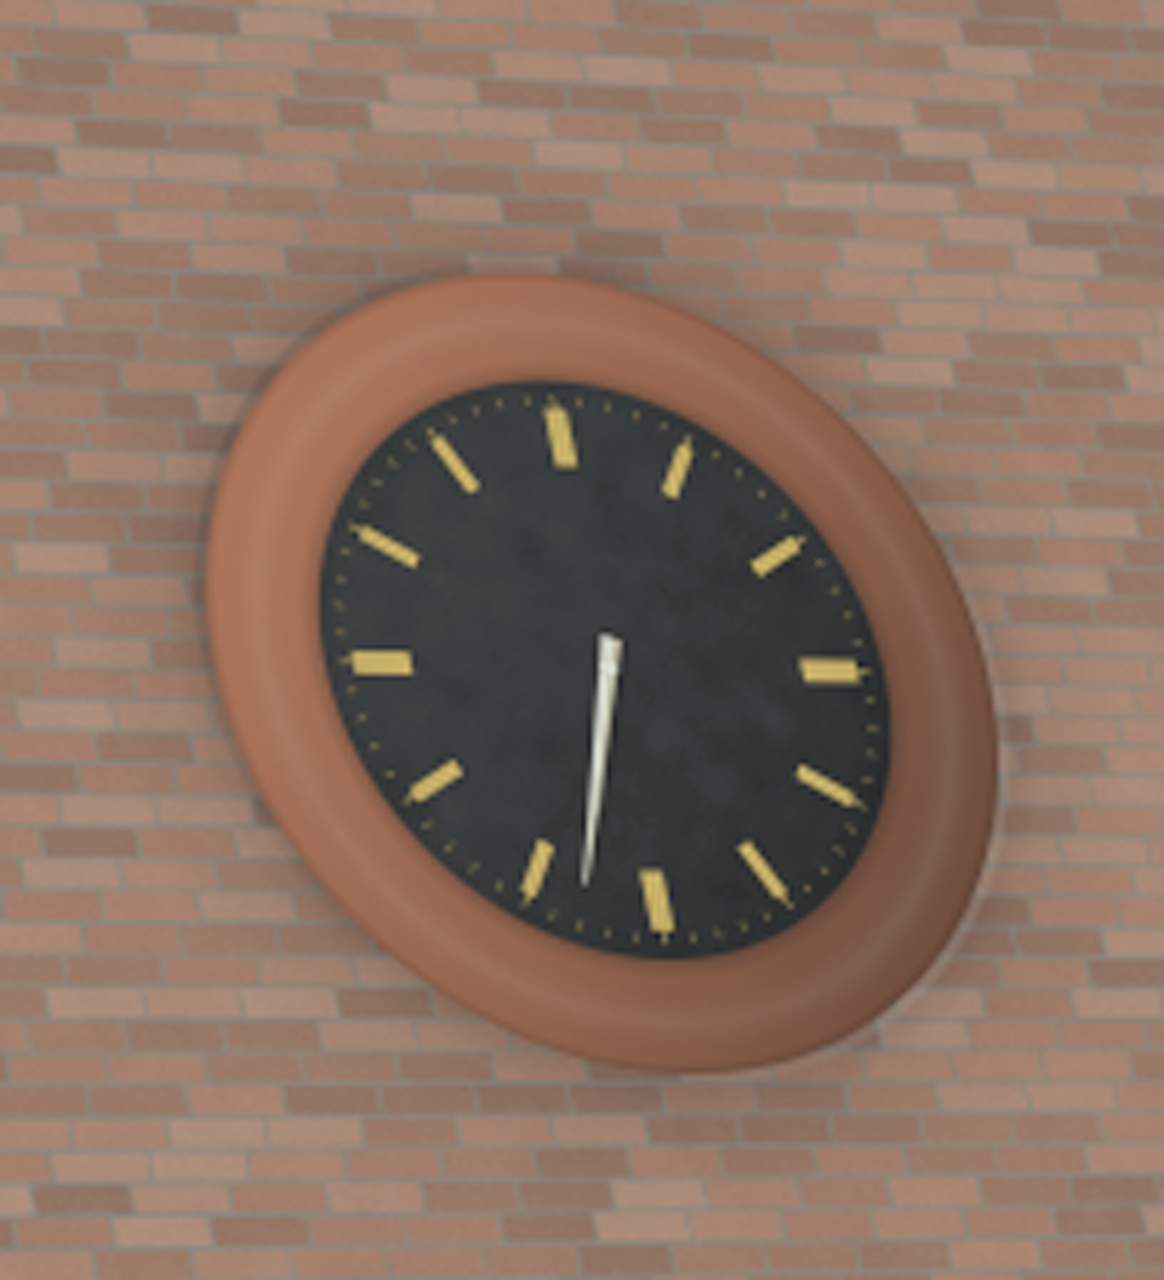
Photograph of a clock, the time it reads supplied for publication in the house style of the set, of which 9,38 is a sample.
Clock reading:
6,33
